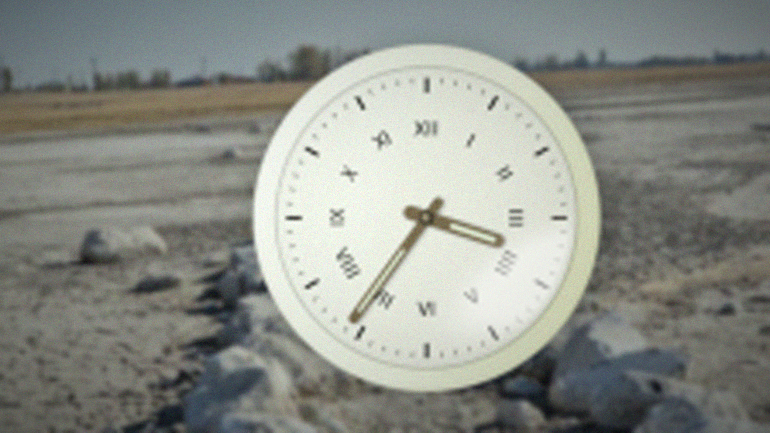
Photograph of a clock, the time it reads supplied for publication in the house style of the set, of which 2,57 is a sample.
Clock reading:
3,36
